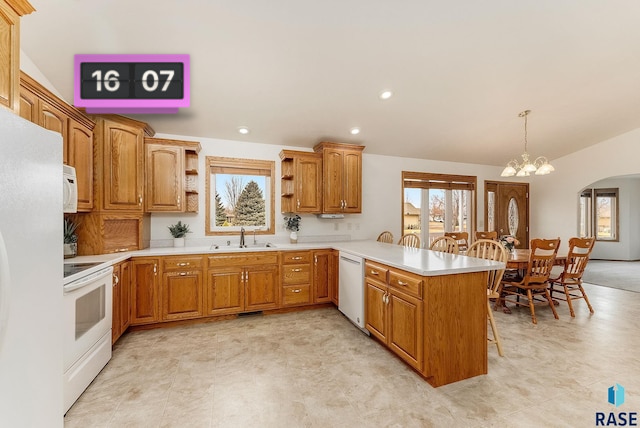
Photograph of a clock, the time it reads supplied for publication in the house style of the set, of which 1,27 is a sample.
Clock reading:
16,07
